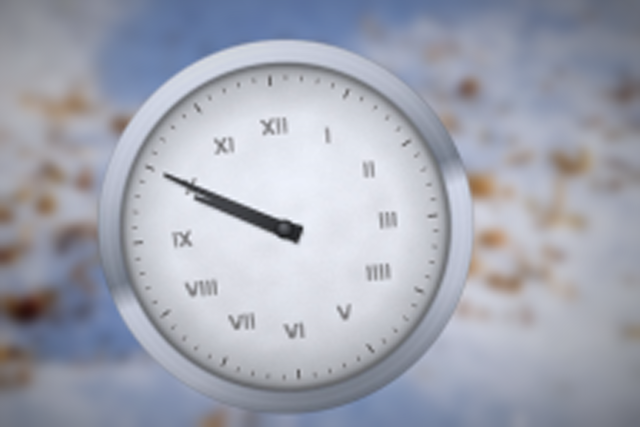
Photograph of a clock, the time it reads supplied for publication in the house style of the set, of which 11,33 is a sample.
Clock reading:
9,50
